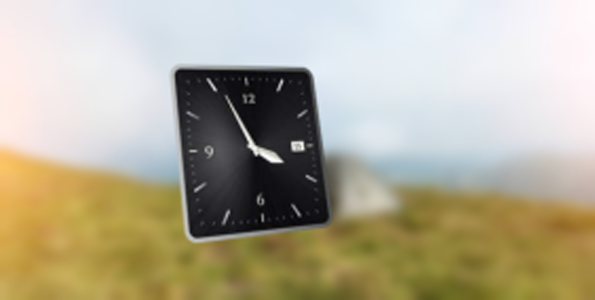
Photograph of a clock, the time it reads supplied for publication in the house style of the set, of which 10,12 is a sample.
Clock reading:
3,56
